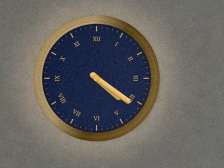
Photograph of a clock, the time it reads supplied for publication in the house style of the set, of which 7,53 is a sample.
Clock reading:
4,21
